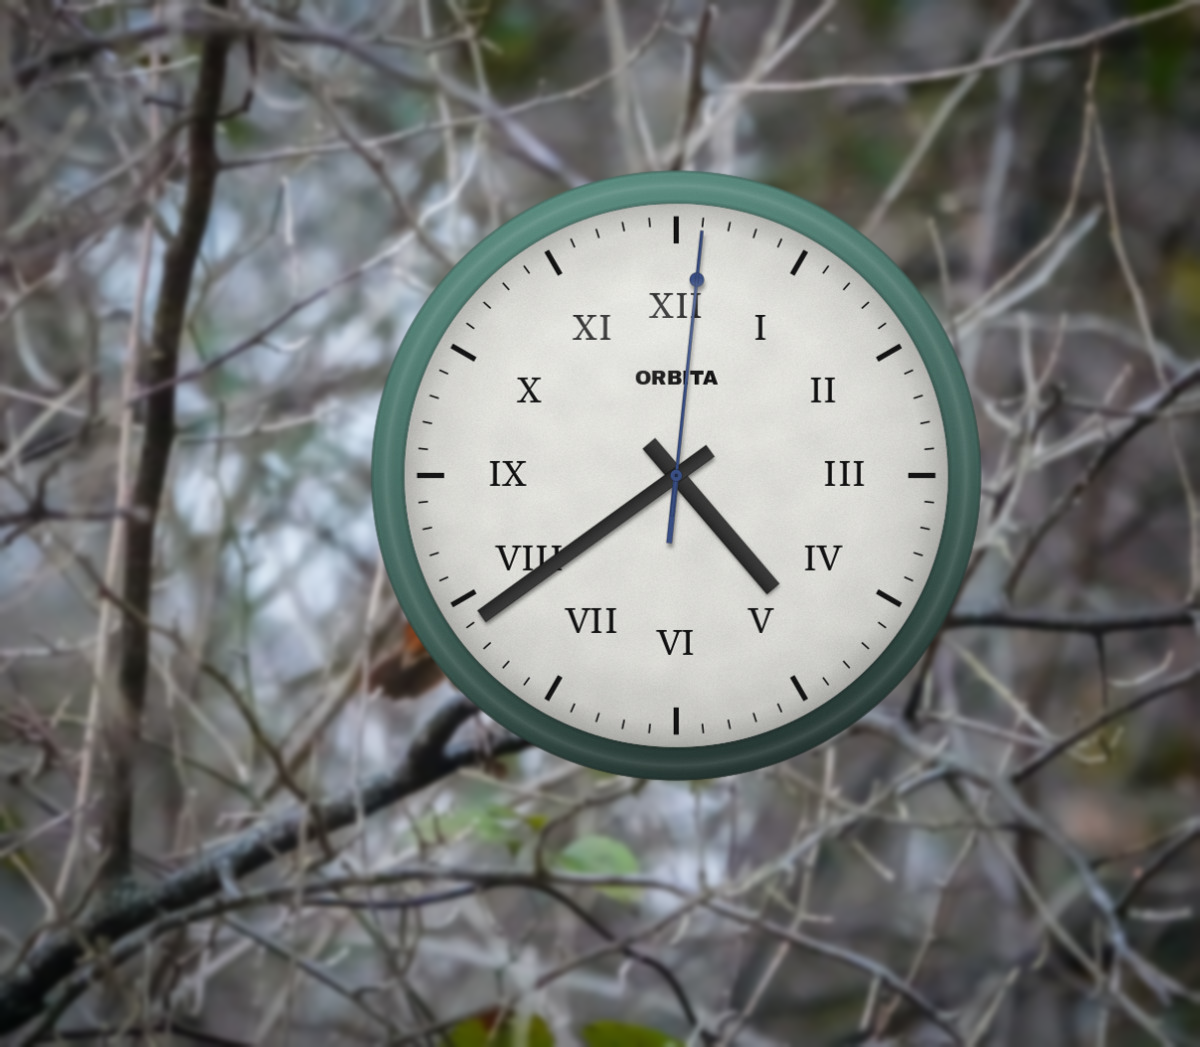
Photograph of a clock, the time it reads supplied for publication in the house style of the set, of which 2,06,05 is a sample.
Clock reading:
4,39,01
